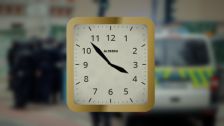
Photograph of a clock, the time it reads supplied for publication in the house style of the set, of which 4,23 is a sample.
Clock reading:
3,53
